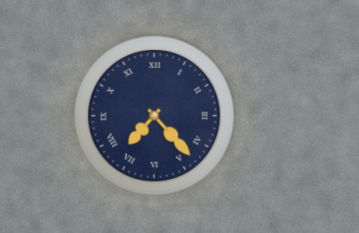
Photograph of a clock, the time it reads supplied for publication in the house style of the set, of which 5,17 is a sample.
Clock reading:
7,23
